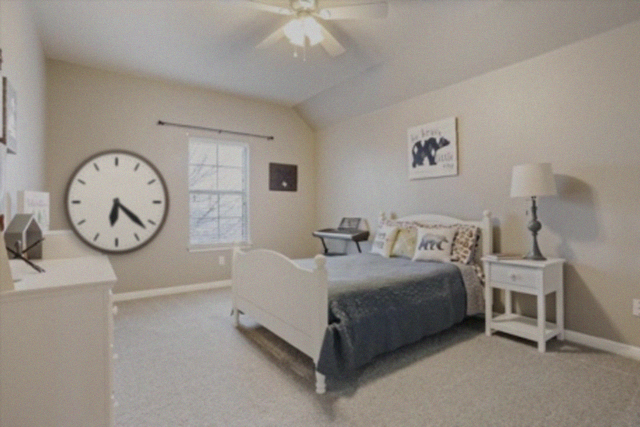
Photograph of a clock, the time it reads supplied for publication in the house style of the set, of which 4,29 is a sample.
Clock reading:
6,22
